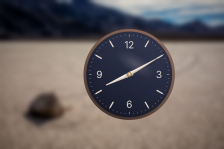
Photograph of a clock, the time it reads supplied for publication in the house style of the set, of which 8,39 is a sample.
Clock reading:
8,10
